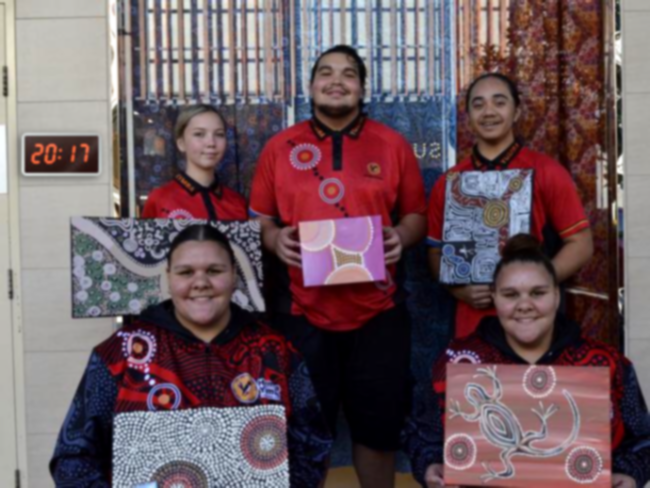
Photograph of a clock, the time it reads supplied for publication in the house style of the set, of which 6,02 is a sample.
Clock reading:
20,17
